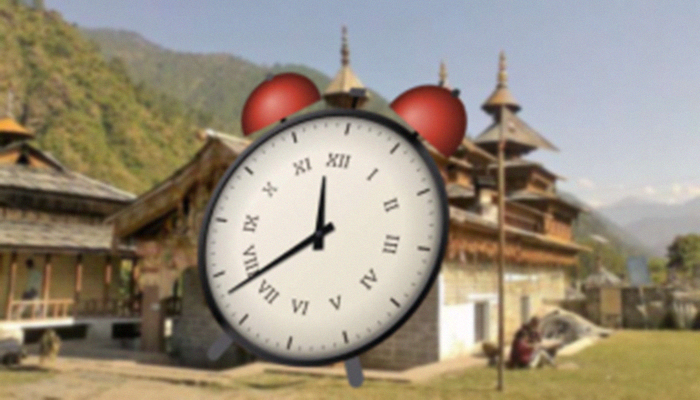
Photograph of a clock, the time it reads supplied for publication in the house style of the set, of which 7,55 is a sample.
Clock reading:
11,38
